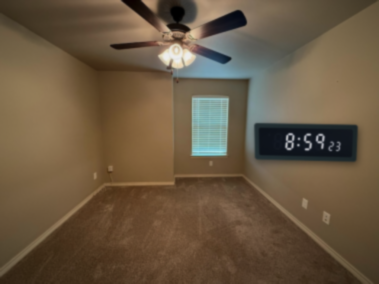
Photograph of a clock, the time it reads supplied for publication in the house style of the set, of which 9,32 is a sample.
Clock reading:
8,59
